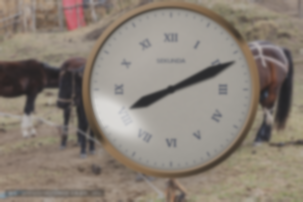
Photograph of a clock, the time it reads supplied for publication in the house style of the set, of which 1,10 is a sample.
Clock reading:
8,11
